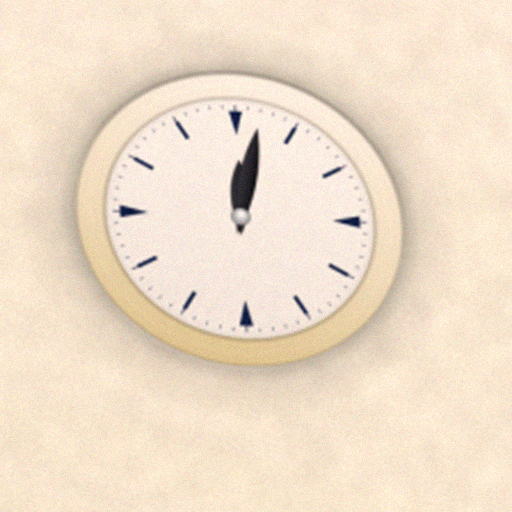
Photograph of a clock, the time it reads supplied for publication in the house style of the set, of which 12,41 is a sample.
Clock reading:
12,02
